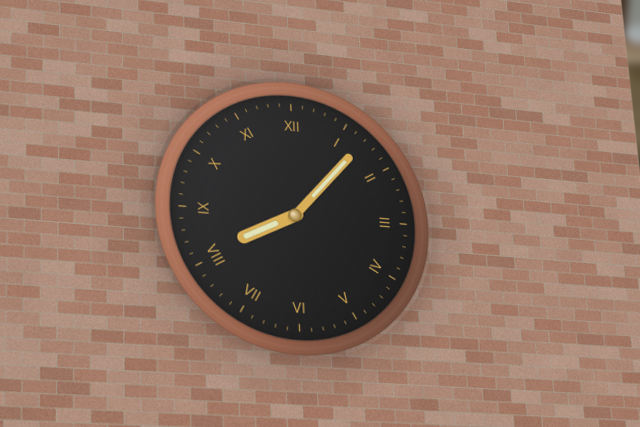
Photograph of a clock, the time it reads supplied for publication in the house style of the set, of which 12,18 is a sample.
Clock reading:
8,07
